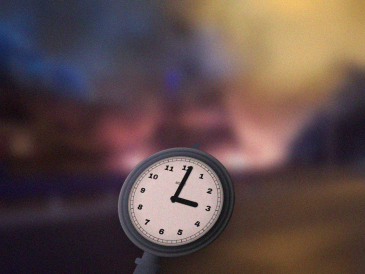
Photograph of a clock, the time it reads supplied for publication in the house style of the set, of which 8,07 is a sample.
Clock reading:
3,01
